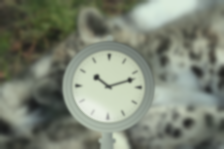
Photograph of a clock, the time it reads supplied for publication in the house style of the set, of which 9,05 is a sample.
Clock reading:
10,12
